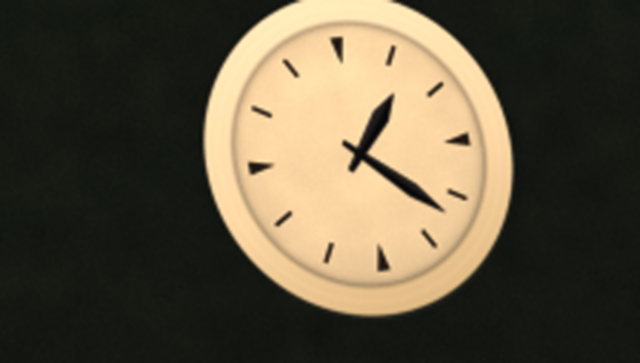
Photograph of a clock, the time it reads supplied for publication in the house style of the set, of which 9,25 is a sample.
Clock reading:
1,22
